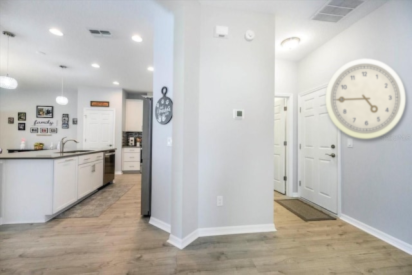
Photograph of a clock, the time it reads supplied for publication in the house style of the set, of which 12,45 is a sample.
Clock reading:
4,45
